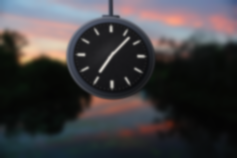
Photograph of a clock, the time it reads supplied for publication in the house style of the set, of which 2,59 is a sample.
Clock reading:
7,07
